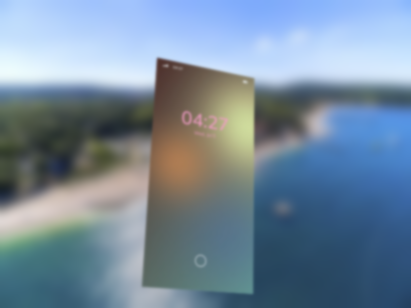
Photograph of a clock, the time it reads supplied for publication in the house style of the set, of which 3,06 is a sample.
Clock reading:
4,27
